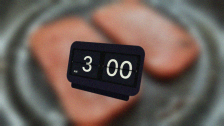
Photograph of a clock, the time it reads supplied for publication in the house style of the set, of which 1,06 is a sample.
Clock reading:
3,00
